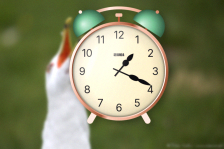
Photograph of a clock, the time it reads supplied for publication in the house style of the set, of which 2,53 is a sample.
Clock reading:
1,19
